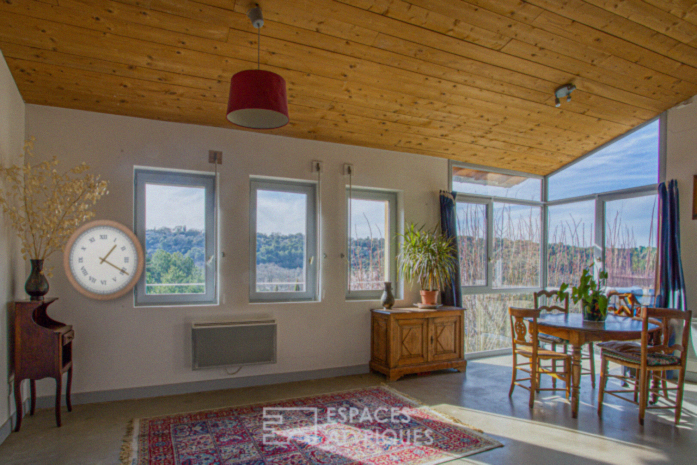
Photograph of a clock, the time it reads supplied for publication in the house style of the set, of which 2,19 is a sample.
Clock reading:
1,20
